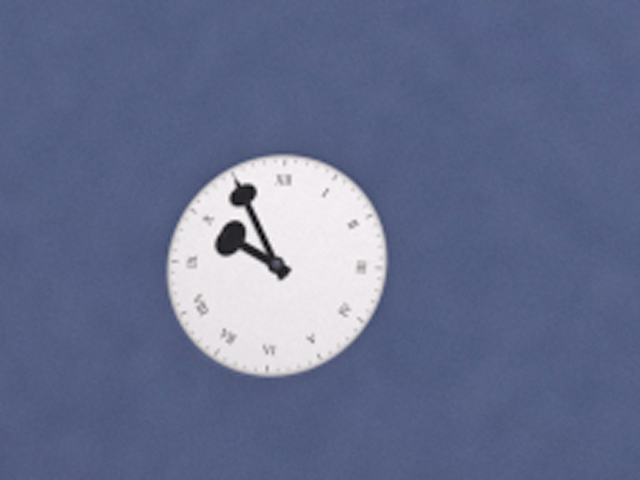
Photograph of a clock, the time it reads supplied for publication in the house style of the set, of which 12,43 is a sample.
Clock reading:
9,55
